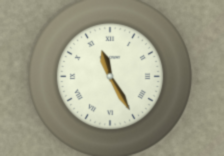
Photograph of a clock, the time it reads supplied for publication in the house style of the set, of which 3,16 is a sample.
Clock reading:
11,25
